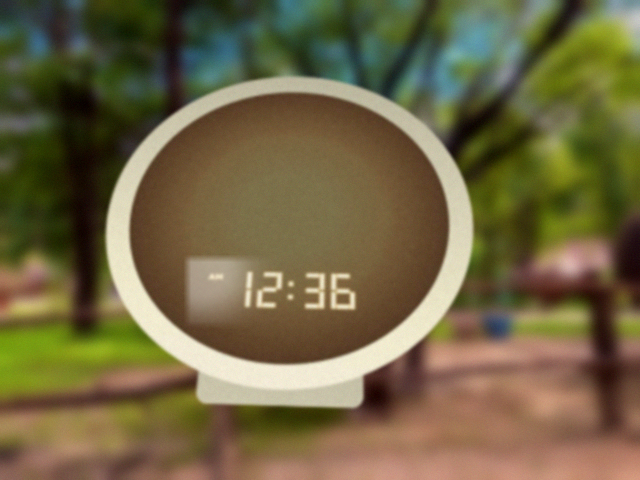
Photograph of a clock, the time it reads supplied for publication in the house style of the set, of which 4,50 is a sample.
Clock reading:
12,36
